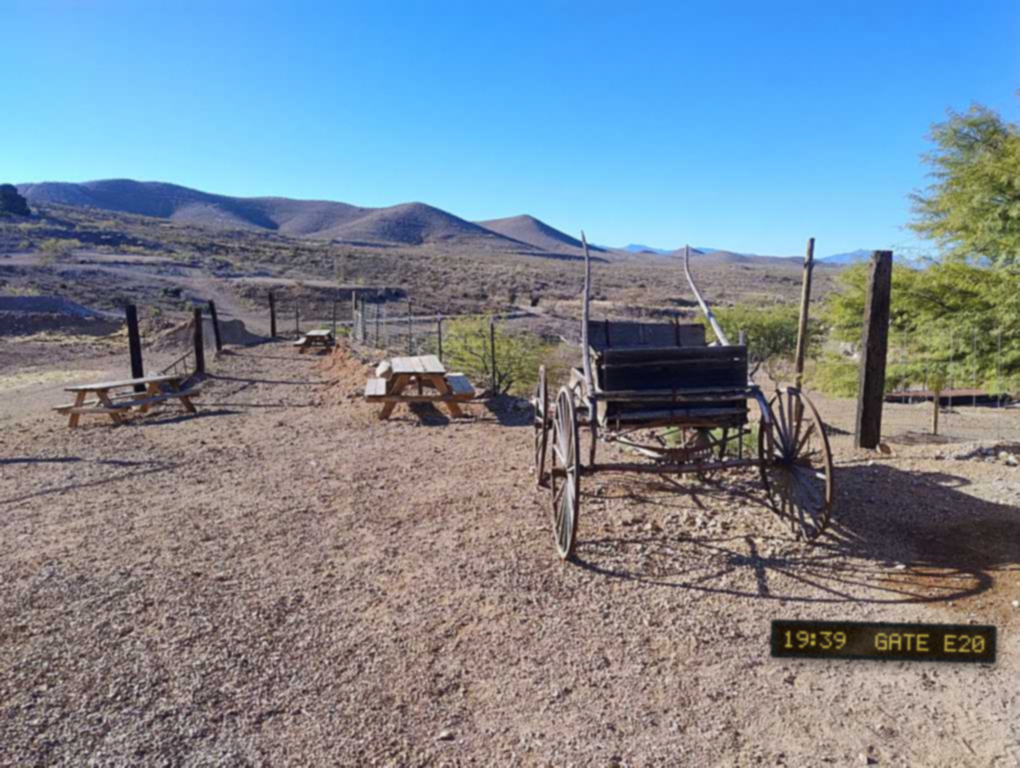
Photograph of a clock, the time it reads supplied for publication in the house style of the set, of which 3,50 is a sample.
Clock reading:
19,39
